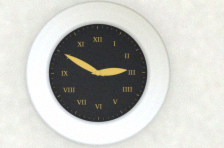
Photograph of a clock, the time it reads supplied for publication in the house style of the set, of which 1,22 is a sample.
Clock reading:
2,50
